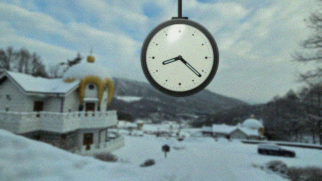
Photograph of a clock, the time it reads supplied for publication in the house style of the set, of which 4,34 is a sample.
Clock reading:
8,22
